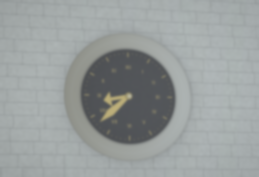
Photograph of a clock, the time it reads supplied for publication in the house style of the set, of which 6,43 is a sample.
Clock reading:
8,38
